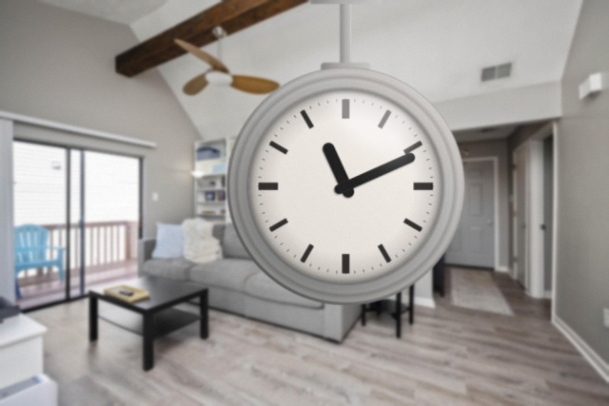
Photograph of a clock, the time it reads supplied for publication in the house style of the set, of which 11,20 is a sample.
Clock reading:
11,11
